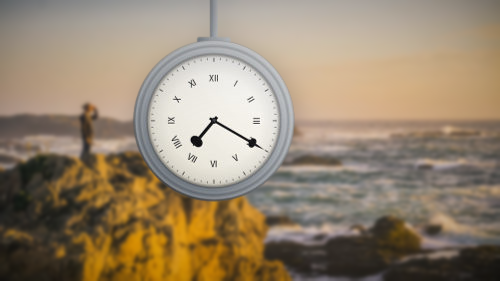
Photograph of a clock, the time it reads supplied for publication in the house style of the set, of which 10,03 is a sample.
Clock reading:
7,20
